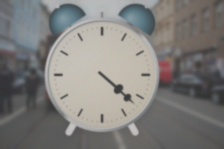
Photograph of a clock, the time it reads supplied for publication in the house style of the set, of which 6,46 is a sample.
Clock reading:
4,22
